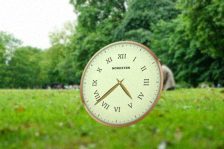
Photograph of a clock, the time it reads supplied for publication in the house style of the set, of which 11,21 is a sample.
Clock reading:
4,38
